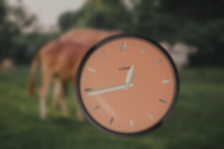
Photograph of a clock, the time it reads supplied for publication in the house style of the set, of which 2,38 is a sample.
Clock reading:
12,44
